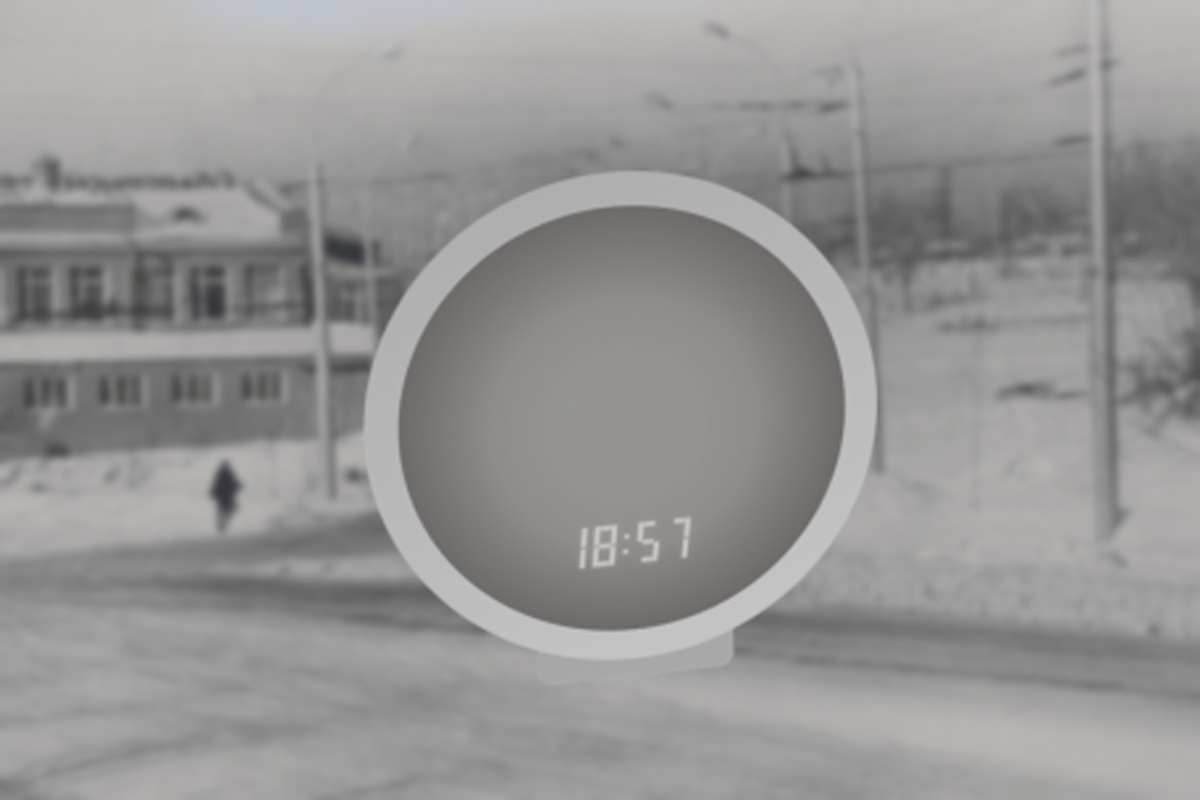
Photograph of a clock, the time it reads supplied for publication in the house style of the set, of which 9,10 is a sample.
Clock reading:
18,57
